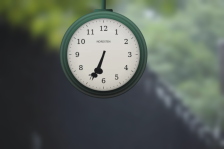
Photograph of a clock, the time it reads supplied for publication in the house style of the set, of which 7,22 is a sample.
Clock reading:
6,34
